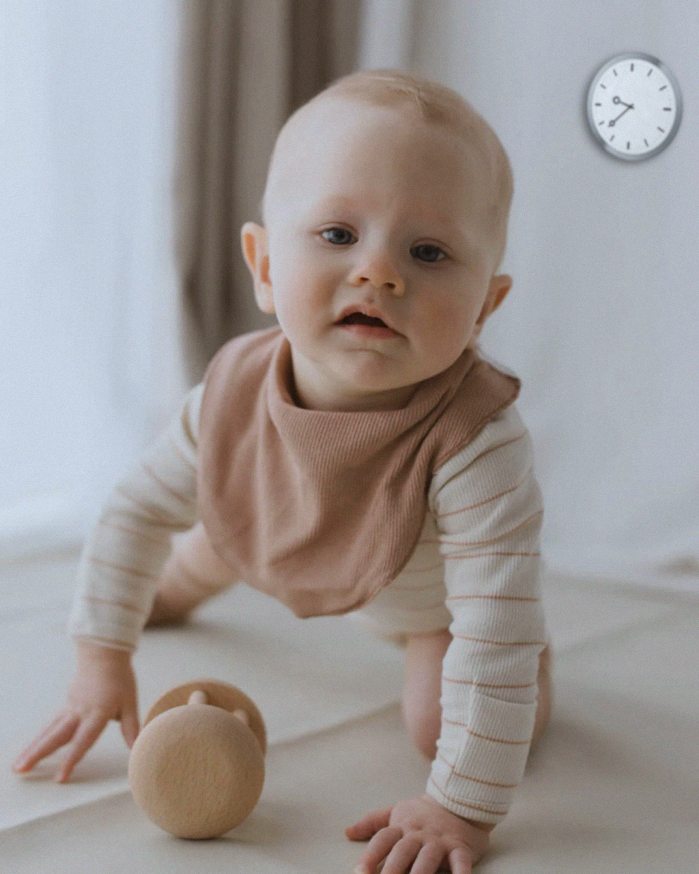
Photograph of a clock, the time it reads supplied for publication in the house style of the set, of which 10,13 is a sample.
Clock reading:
9,38
